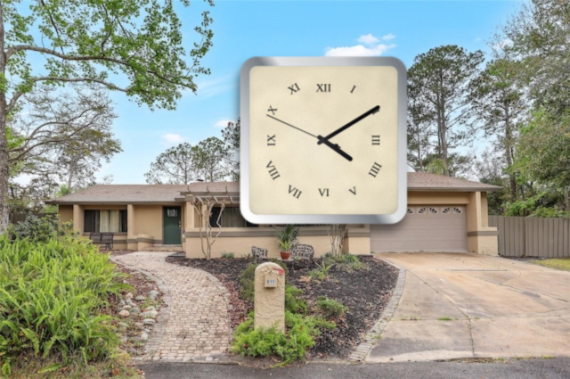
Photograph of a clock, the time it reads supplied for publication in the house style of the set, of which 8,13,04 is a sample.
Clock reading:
4,09,49
